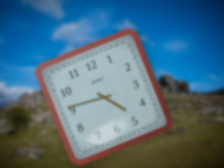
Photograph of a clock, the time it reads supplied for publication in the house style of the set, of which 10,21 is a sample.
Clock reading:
4,46
